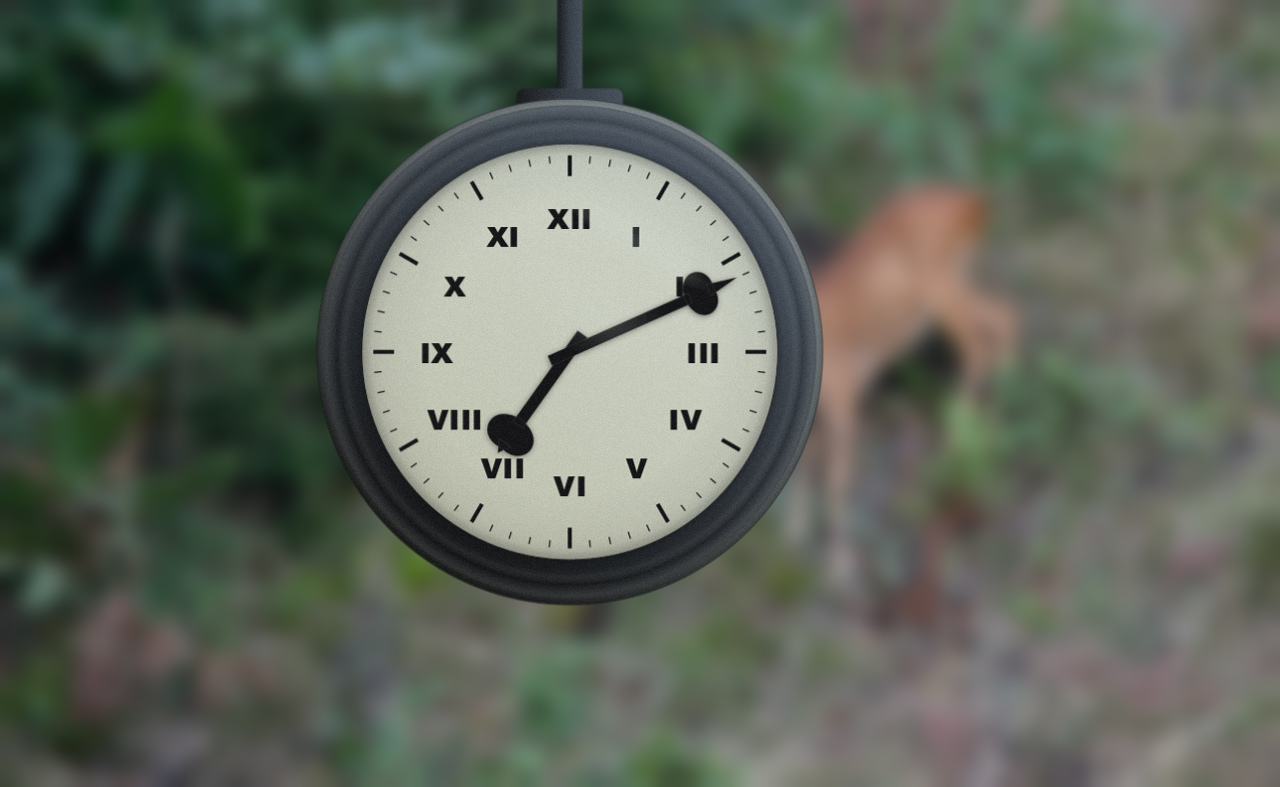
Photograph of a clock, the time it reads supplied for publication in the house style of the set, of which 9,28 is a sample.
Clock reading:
7,11
